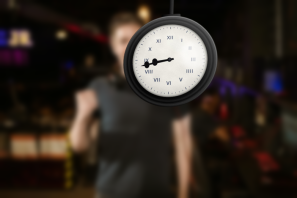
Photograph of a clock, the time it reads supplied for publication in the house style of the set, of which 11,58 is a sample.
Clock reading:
8,43
